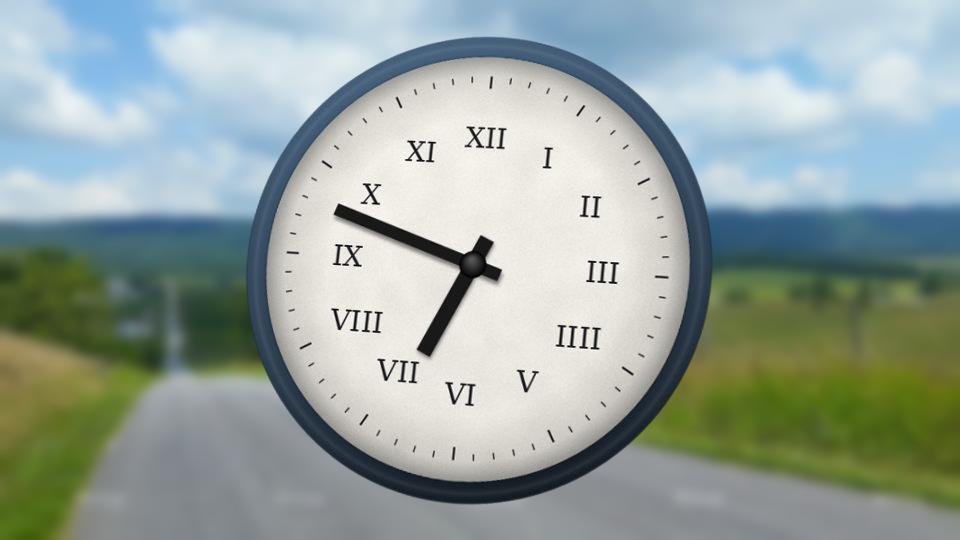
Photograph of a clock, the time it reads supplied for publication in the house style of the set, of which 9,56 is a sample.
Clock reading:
6,48
